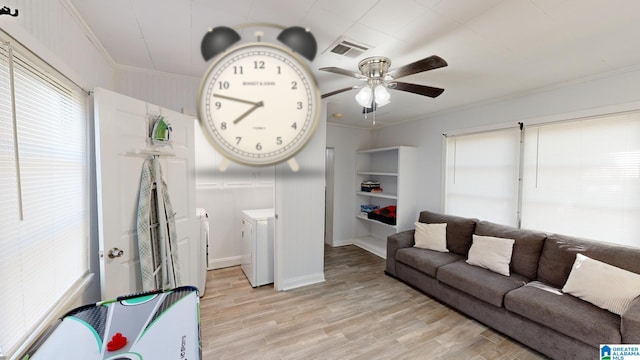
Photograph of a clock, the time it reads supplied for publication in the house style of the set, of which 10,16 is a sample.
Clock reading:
7,47
